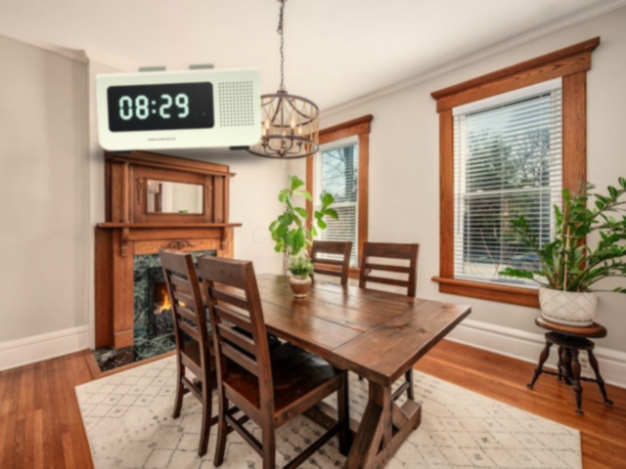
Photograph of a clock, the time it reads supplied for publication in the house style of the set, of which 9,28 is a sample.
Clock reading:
8,29
